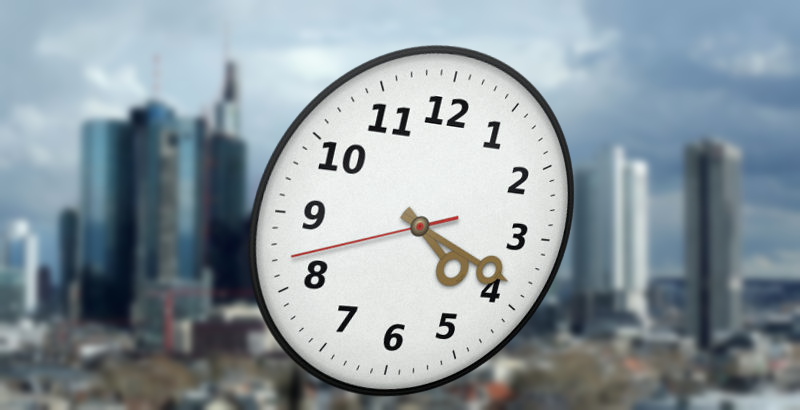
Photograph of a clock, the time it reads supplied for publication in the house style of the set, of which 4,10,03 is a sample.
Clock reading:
4,18,42
